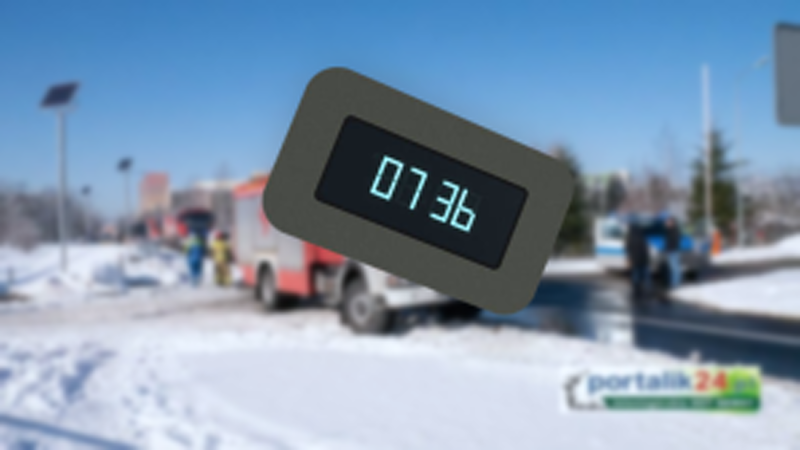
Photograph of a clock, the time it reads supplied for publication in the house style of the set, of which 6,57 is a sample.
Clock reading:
7,36
